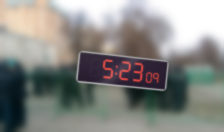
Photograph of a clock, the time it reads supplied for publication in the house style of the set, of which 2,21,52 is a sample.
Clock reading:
5,23,09
